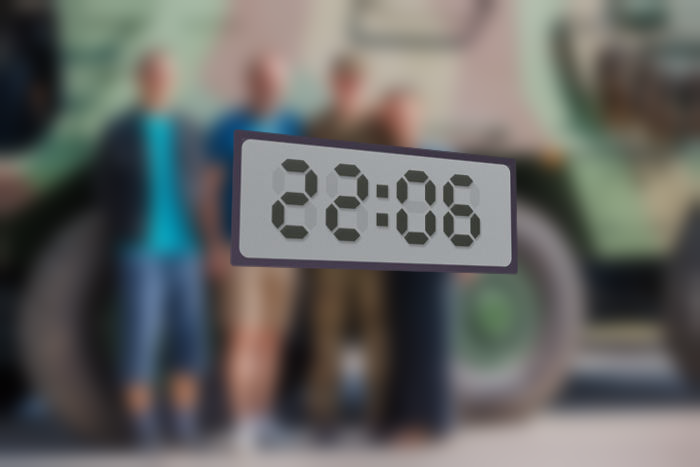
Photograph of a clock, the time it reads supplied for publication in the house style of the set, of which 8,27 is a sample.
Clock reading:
22,06
